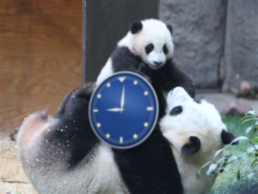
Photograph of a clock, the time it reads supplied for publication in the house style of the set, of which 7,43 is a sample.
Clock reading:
9,01
